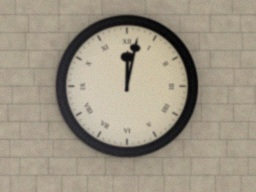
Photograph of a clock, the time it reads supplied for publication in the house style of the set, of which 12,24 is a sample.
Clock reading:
12,02
